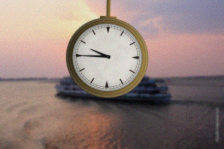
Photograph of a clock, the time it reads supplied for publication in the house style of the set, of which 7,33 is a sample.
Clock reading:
9,45
